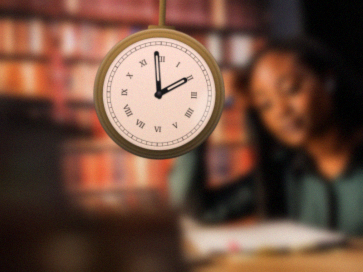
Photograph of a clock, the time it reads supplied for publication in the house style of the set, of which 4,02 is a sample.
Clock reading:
1,59
